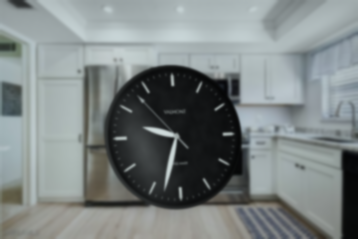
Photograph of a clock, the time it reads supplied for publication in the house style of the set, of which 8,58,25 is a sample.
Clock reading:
9,32,53
